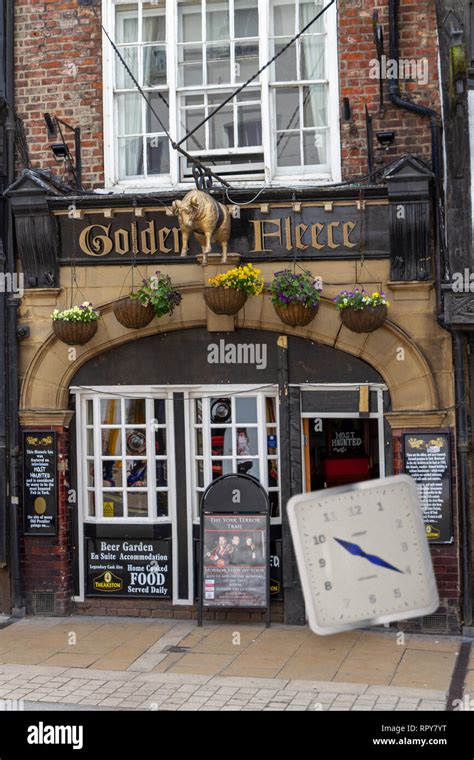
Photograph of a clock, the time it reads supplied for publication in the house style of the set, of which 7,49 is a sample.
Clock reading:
10,21
